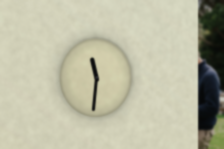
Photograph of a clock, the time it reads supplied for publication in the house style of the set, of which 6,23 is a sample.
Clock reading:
11,31
